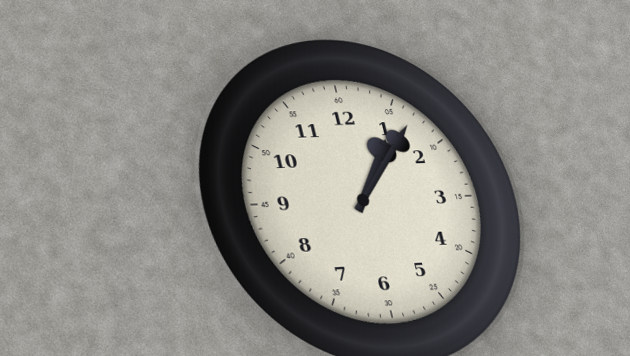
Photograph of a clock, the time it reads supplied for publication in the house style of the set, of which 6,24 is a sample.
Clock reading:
1,07
